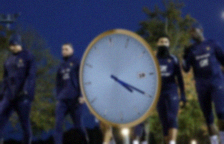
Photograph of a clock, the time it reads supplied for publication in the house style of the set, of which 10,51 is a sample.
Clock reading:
4,20
